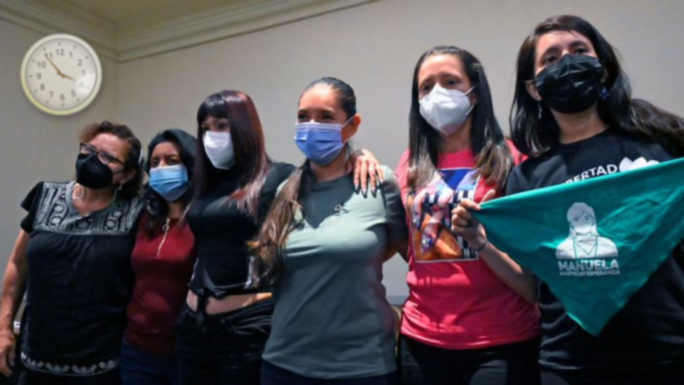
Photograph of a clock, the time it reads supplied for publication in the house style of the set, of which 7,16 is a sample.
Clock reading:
3,54
